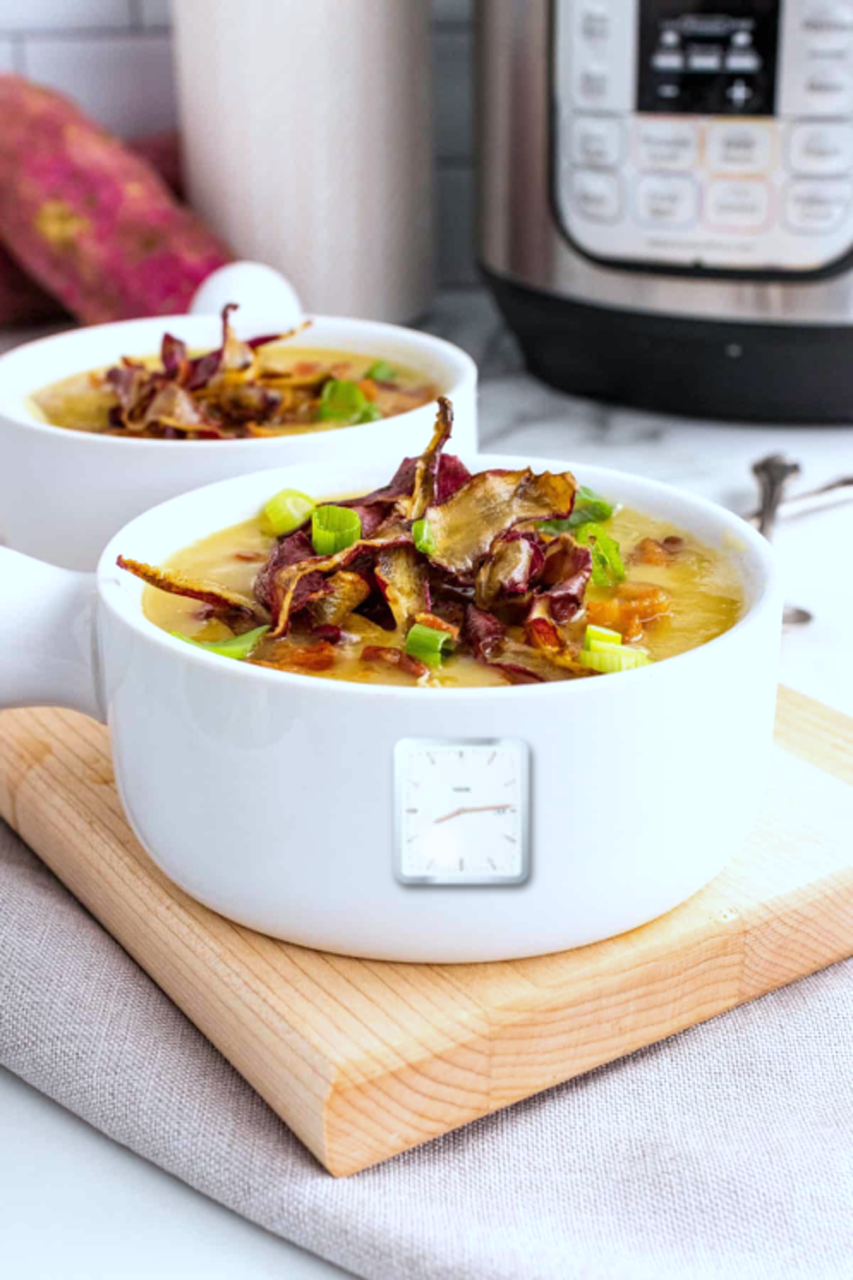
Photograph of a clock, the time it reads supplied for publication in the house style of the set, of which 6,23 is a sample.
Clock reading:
8,14
